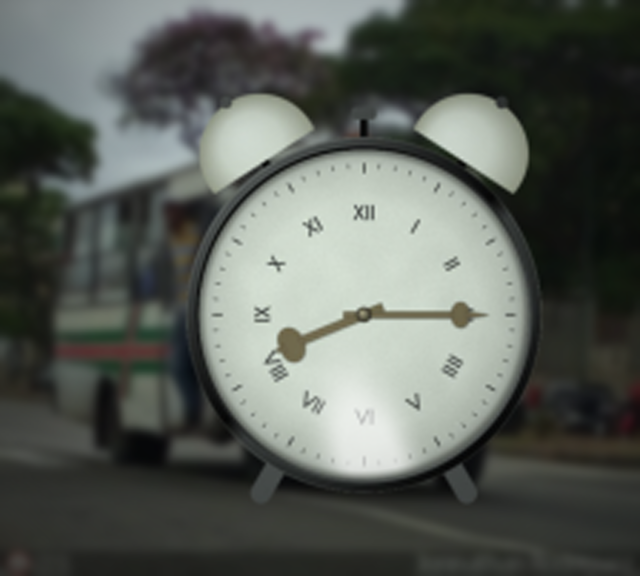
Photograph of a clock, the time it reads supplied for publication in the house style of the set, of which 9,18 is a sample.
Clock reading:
8,15
